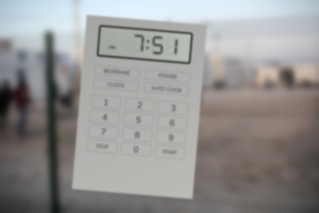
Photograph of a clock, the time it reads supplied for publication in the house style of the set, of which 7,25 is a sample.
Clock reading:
7,51
